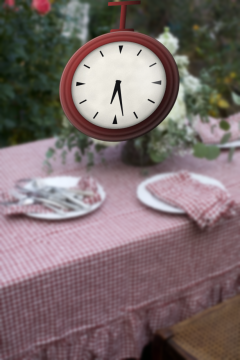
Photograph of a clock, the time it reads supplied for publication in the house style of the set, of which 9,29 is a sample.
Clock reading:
6,28
